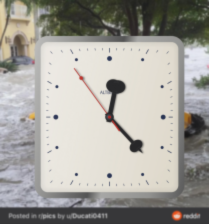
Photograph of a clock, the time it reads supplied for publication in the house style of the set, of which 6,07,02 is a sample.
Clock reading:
12,22,54
